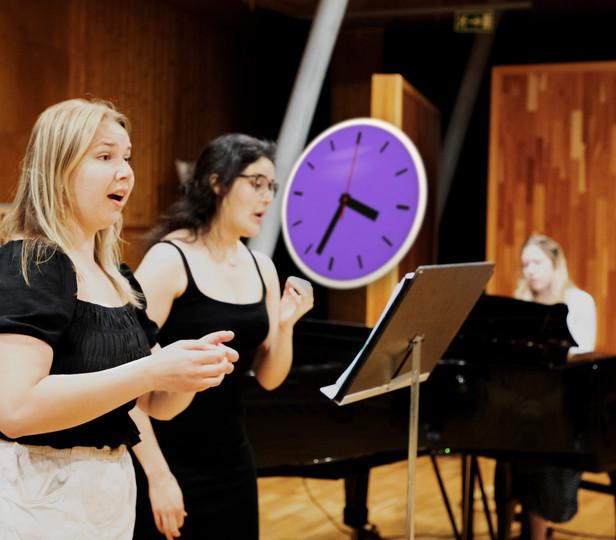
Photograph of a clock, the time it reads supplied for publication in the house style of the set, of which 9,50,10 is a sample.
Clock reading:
3,33,00
